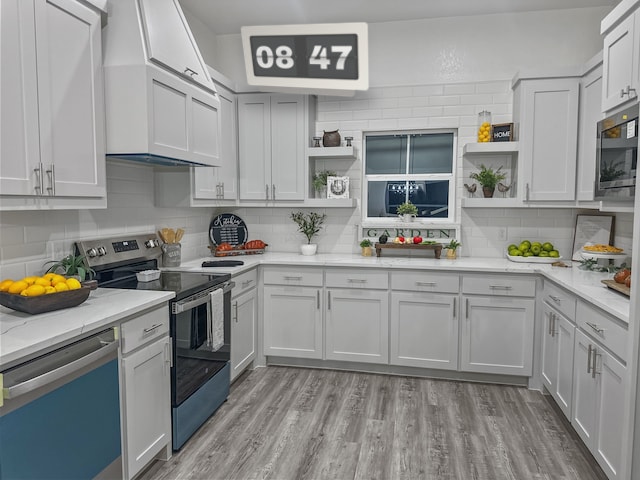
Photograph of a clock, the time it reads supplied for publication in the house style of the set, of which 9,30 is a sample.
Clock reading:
8,47
